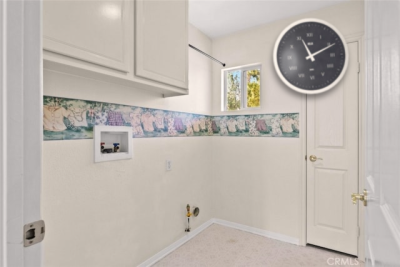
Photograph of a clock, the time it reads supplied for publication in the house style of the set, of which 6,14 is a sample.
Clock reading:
11,11
